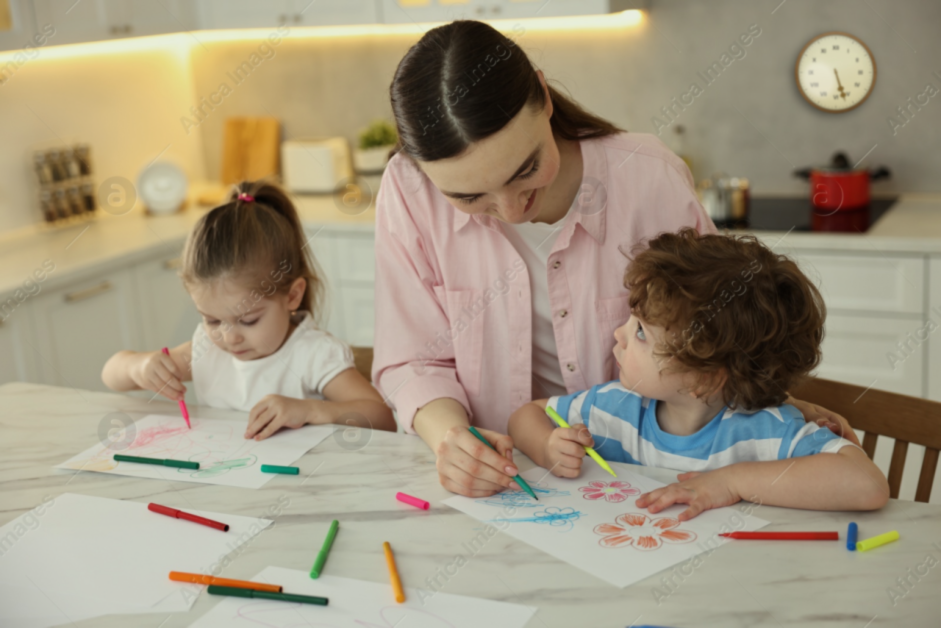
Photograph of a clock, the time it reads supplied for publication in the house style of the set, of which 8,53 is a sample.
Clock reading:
5,27
